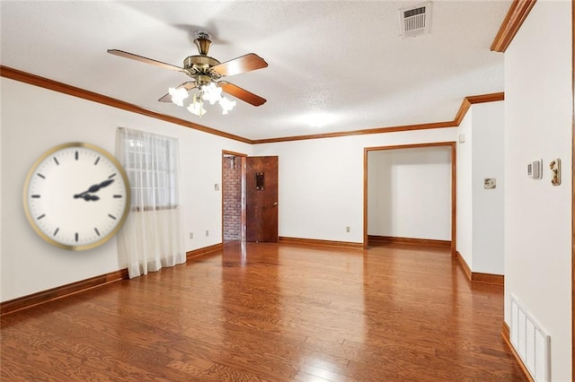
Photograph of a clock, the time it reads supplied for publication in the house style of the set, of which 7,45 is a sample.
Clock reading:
3,11
